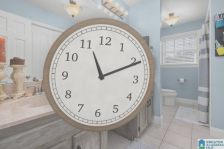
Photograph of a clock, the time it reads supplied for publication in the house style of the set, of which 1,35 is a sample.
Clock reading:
11,11
